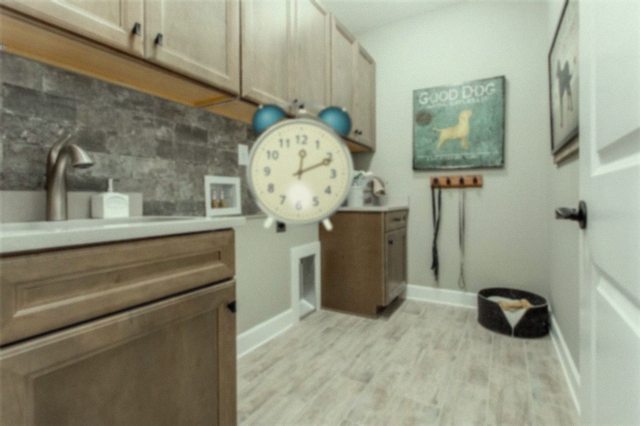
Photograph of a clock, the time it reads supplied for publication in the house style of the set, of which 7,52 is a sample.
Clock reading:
12,11
